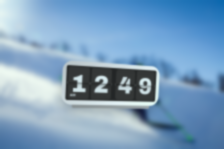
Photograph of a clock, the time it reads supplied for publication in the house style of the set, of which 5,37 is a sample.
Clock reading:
12,49
